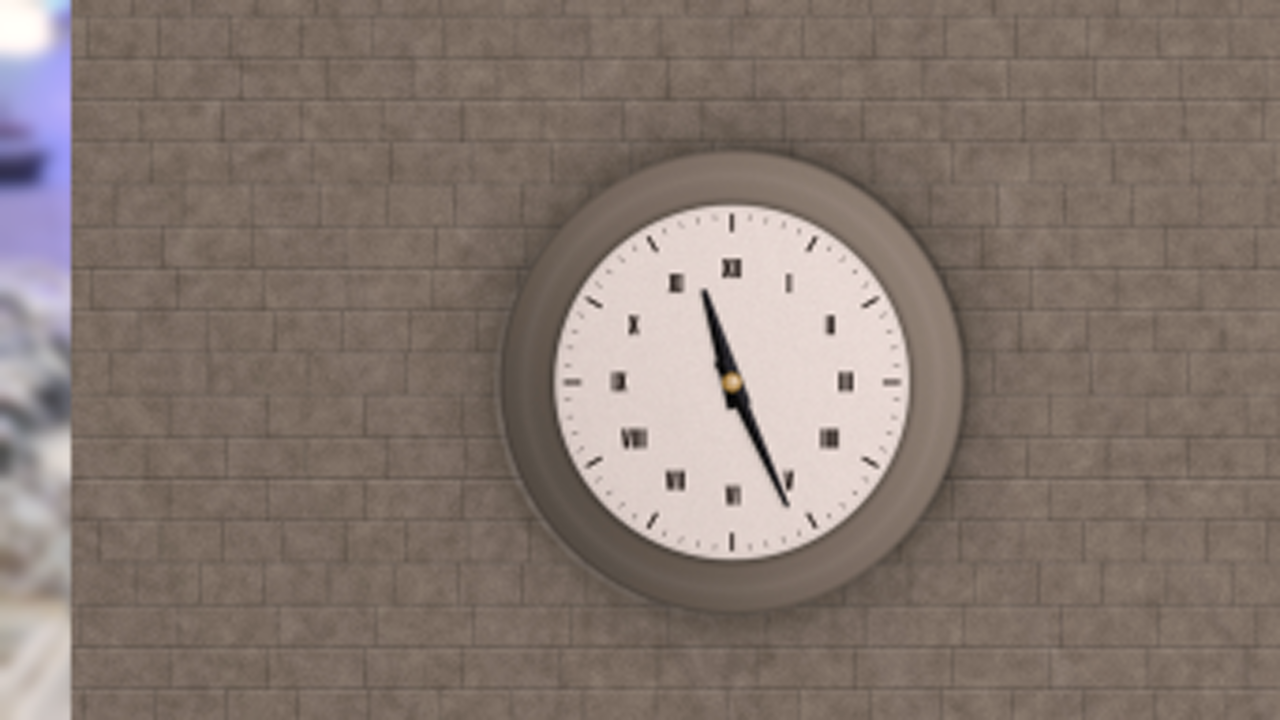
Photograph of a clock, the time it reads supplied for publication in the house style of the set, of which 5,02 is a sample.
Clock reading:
11,26
